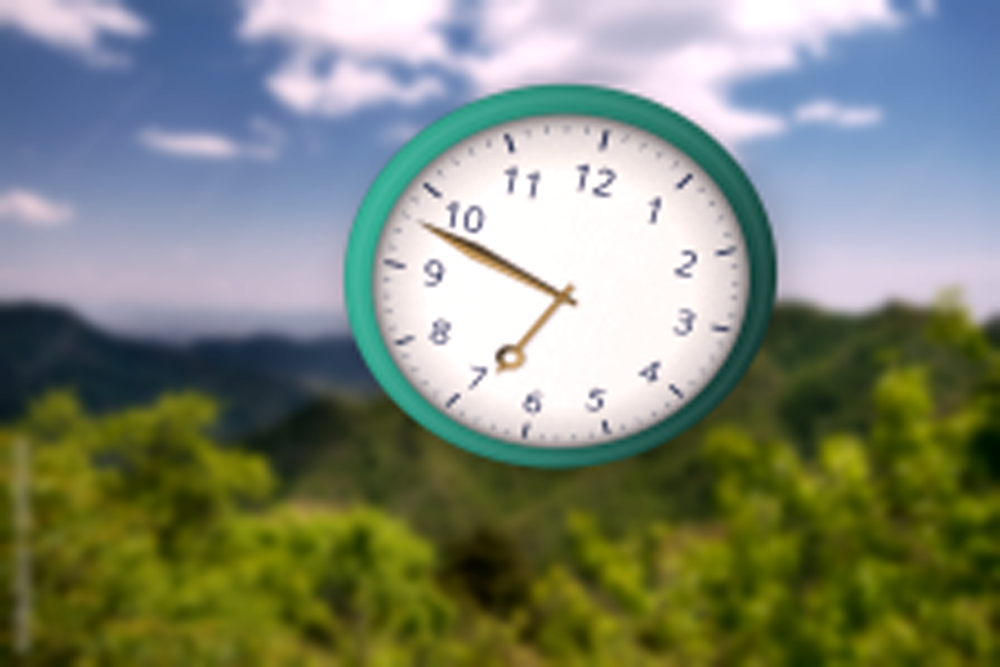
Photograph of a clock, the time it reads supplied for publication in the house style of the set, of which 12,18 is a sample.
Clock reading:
6,48
